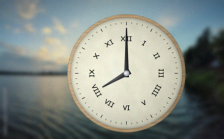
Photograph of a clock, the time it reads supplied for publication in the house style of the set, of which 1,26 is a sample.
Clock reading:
8,00
